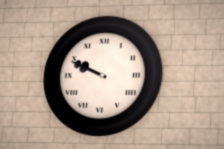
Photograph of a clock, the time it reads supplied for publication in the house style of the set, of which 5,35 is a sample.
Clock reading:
9,49
